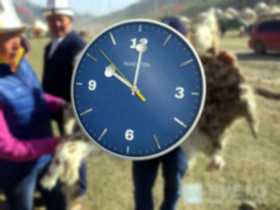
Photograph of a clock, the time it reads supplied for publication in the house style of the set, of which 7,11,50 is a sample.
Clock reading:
10,00,52
